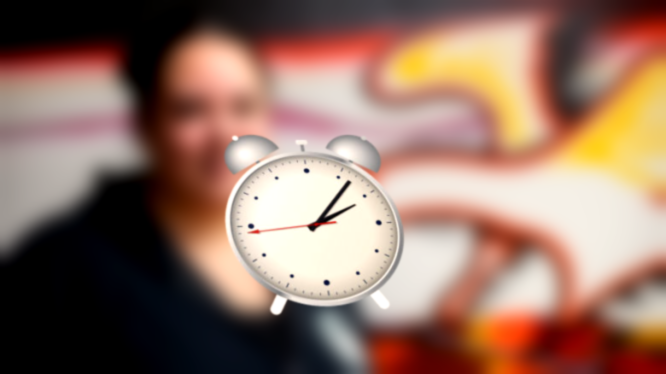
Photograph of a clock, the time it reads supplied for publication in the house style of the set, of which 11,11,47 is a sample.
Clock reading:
2,06,44
